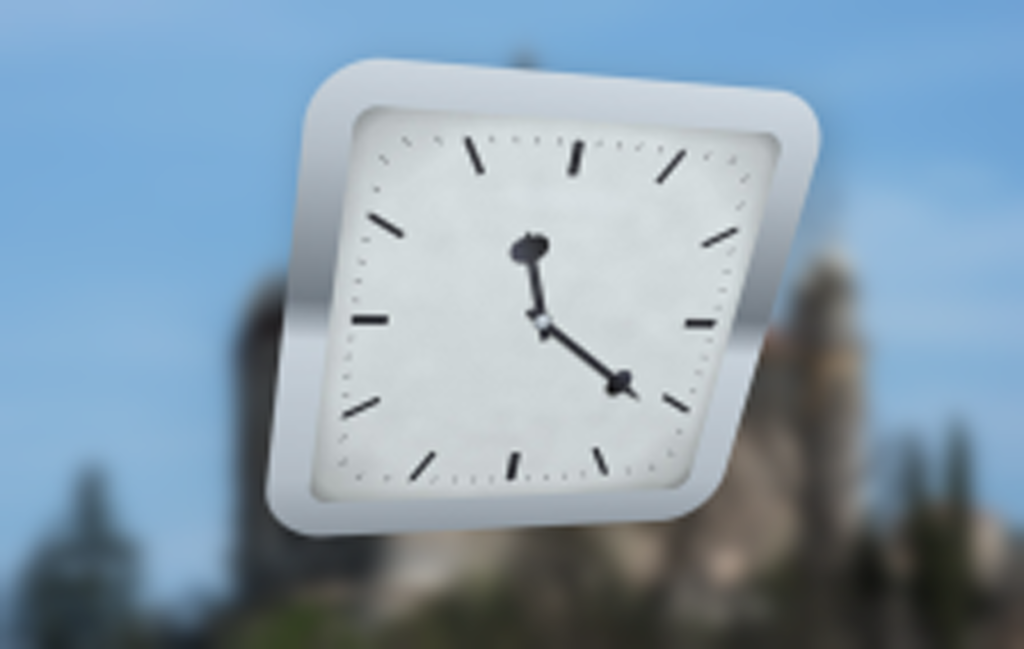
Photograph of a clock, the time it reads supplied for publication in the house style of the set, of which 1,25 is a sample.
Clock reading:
11,21
